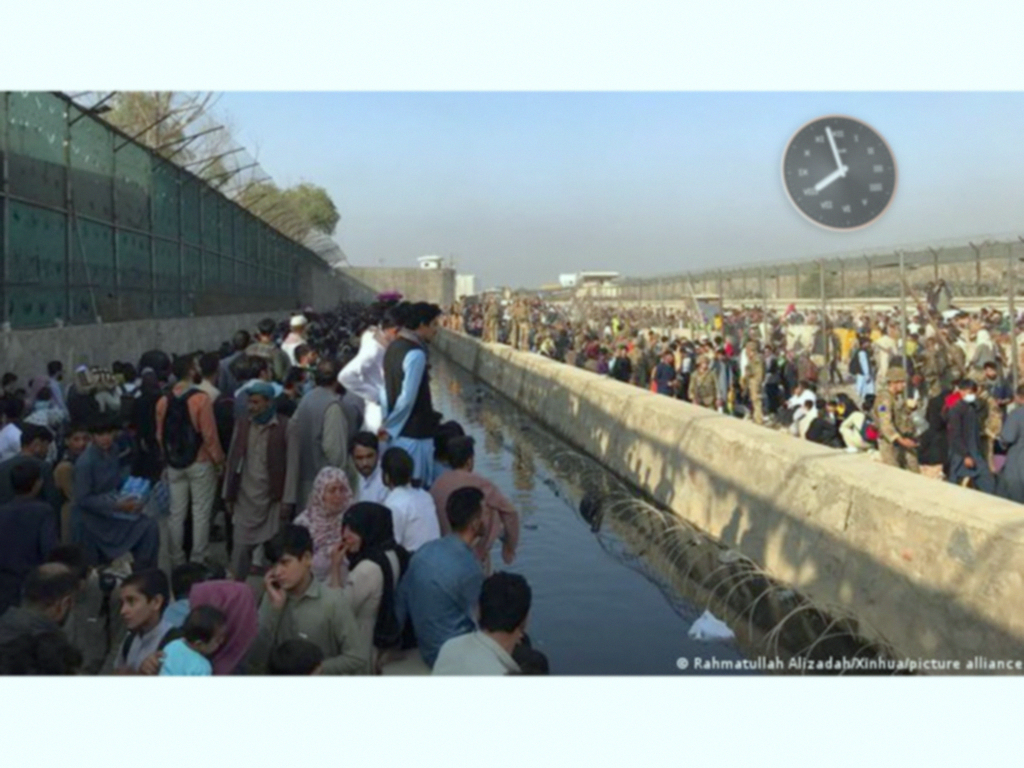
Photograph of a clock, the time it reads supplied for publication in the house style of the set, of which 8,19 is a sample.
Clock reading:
7,58
